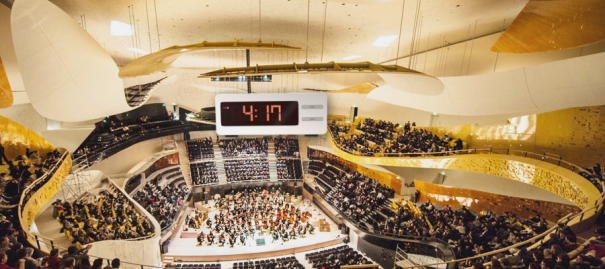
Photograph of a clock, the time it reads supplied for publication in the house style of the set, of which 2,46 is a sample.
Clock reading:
4,17
